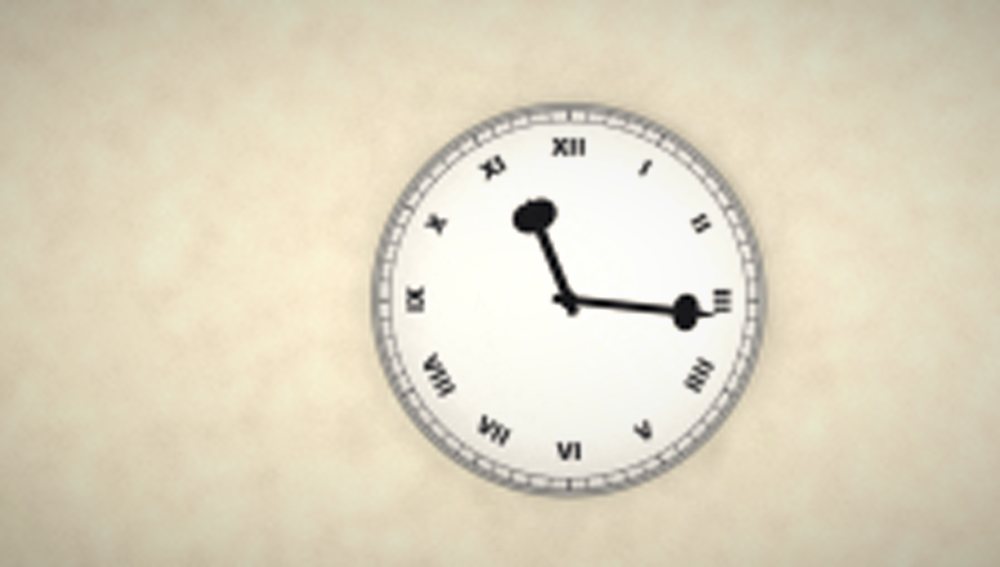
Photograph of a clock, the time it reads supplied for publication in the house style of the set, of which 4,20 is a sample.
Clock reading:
11,16
